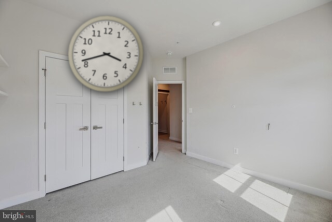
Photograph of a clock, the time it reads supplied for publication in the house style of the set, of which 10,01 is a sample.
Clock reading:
3,42
